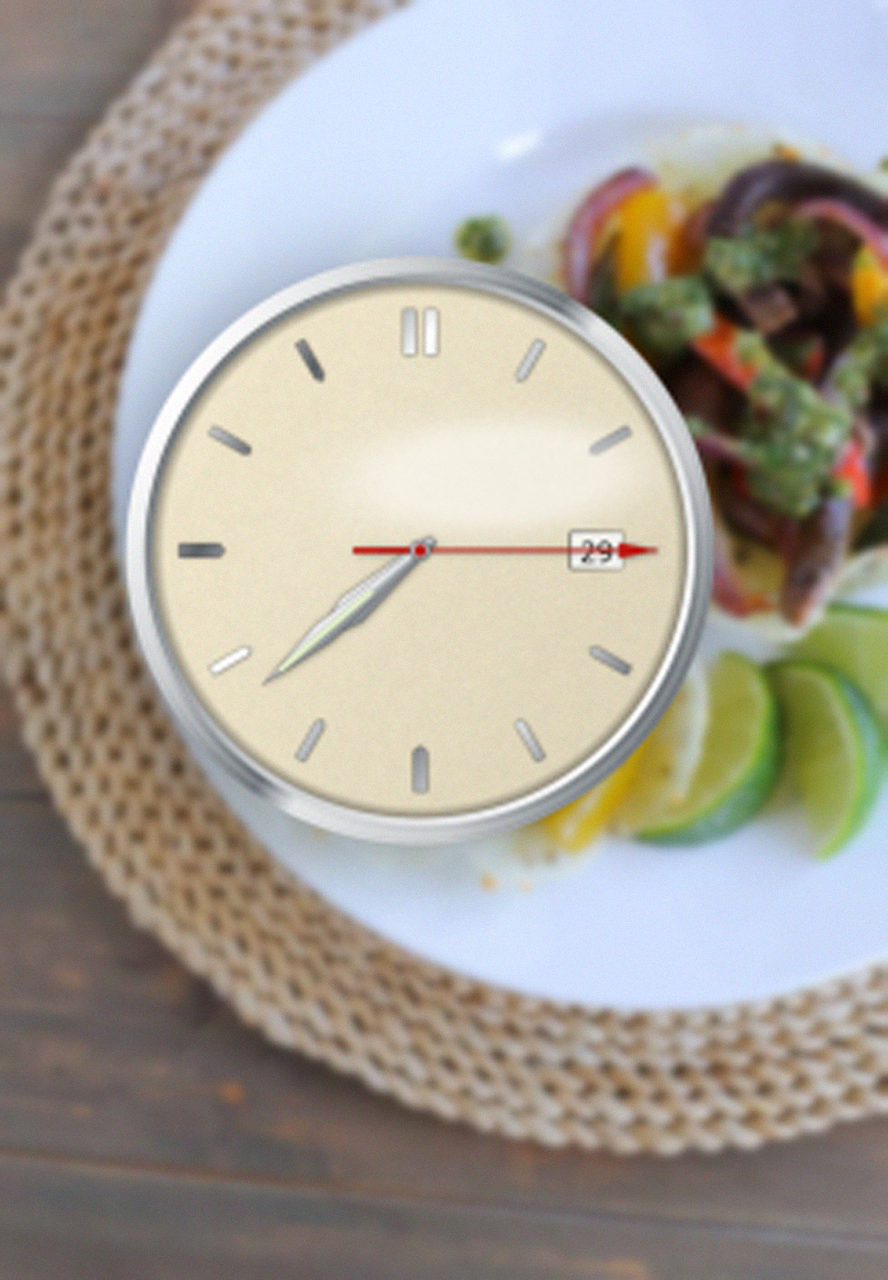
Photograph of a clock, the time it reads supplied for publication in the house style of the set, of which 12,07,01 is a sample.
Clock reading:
7,38,15
